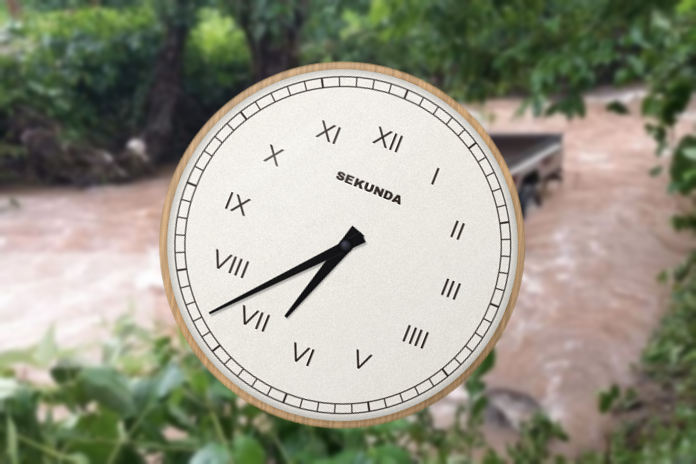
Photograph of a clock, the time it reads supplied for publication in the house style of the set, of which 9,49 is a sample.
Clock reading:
6,37
